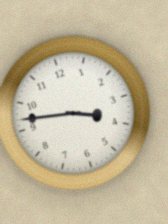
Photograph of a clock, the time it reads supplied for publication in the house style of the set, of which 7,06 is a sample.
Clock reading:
3,47
